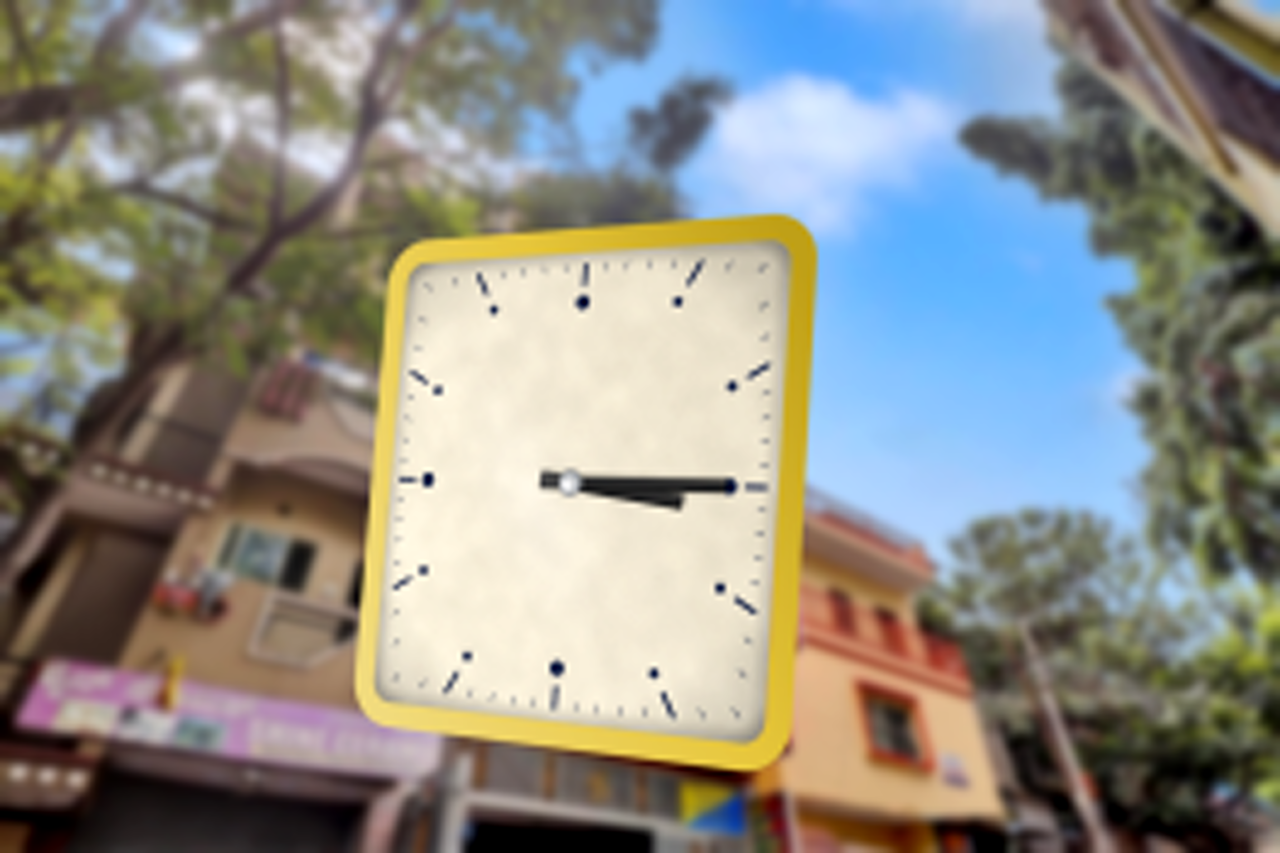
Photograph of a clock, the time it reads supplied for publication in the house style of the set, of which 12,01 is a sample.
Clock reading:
3,15
